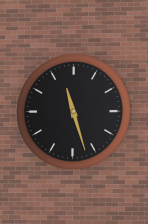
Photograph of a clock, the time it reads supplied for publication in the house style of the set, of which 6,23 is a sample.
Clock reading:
11,27
